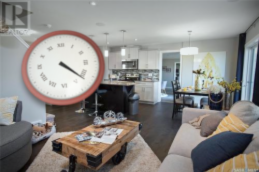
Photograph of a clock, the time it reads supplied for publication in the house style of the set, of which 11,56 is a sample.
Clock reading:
4,22
